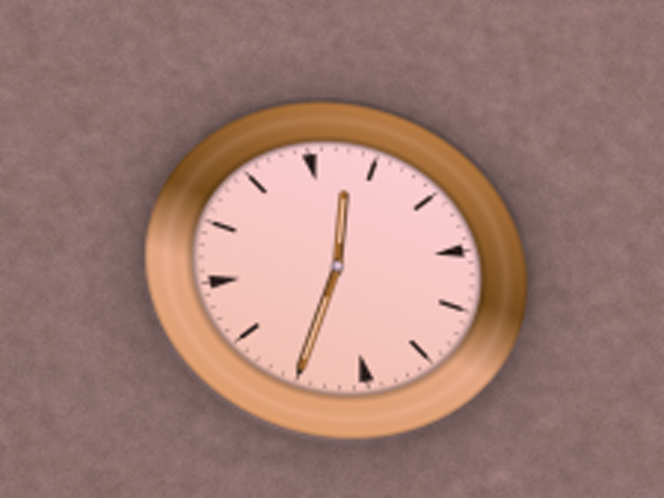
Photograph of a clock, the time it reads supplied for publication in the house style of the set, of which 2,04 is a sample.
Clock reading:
12,35
